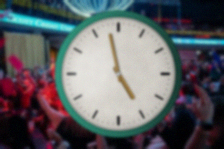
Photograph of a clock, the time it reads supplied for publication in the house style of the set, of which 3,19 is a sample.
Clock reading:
4,58
